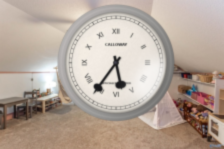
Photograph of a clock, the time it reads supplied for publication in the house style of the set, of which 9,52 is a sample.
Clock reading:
5,36
